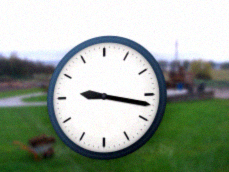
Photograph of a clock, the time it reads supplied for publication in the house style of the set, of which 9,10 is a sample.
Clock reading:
9,17
